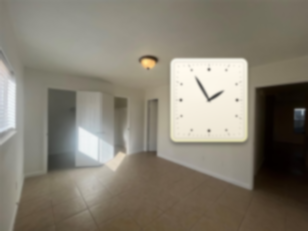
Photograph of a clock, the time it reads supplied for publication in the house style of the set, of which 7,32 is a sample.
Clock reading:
1,55
